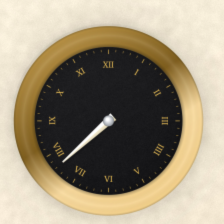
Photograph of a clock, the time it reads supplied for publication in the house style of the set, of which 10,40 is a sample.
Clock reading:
7,38
